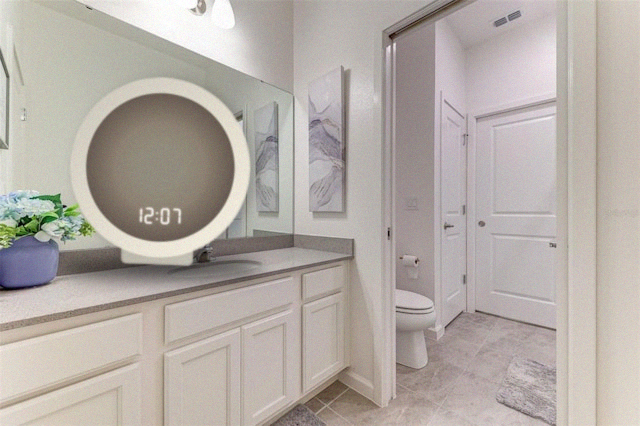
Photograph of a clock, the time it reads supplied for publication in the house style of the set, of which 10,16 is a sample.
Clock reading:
12,07
